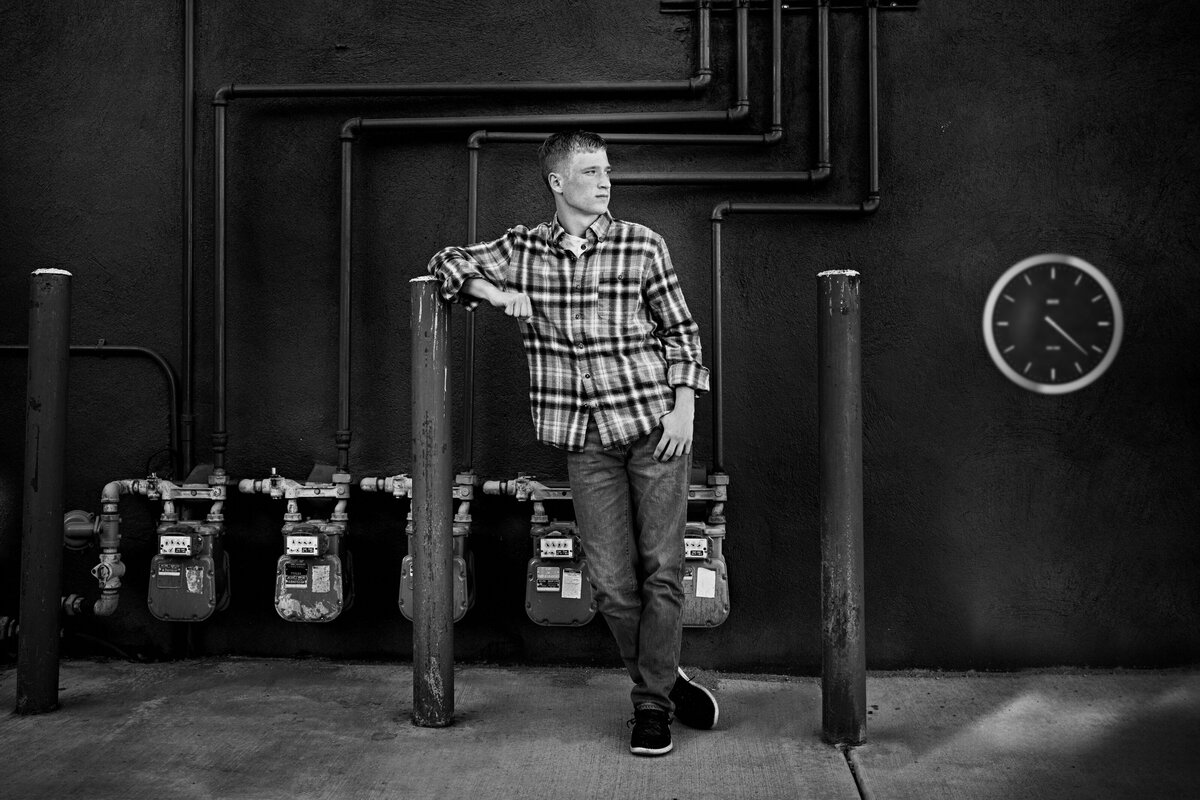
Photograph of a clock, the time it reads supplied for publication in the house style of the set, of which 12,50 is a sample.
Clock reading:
4,22
